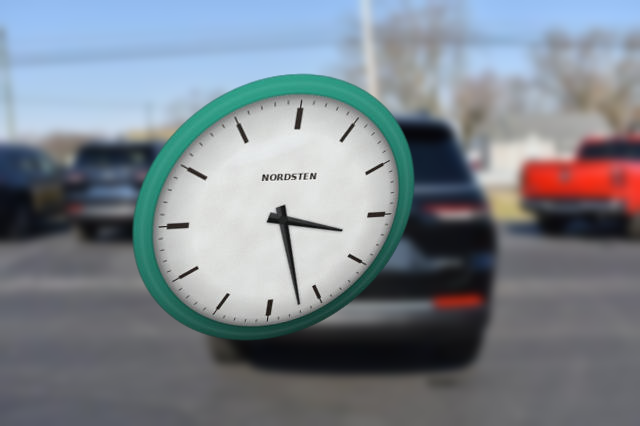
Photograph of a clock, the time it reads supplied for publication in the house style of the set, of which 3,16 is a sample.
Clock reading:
3,27
